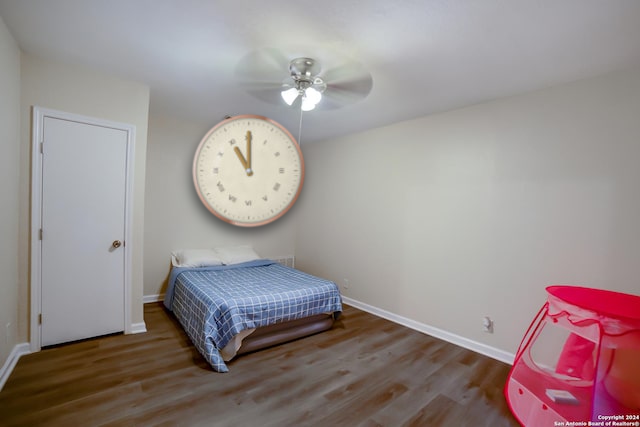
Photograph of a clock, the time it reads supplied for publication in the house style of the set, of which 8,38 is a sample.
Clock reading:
11,00
